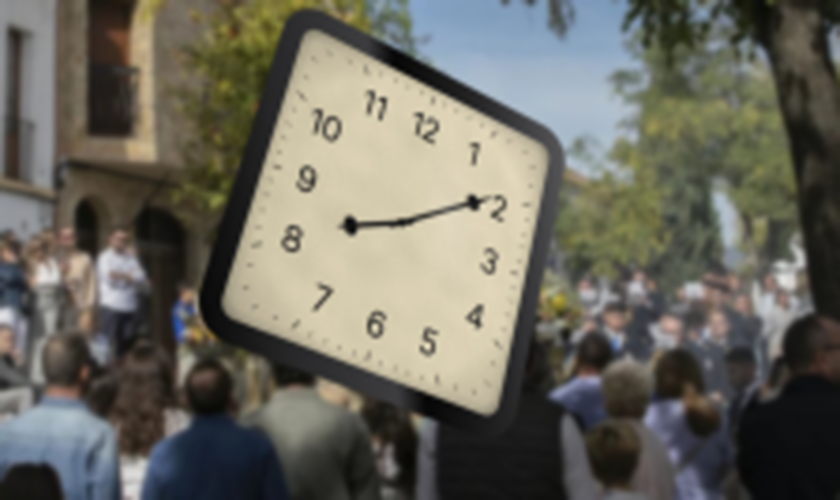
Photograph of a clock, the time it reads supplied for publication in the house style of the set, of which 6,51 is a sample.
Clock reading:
8,09
